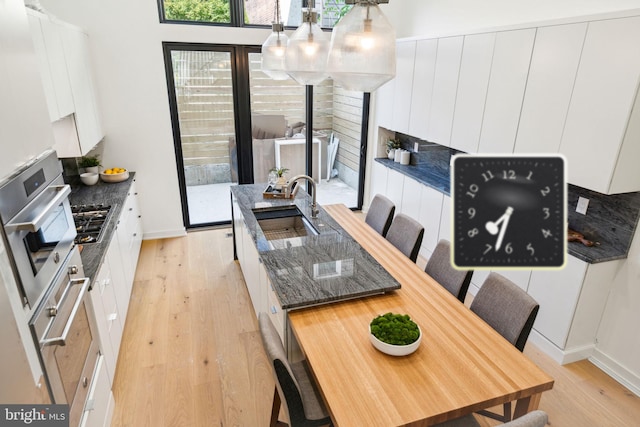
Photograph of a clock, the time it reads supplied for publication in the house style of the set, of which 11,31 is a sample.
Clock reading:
7,33
